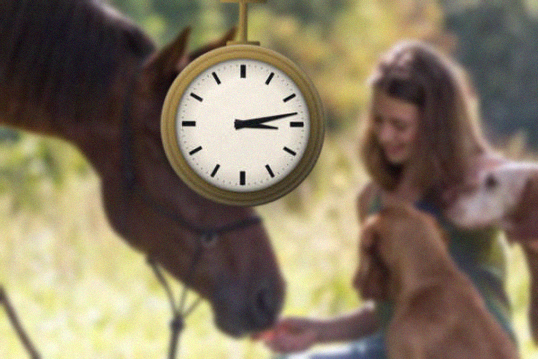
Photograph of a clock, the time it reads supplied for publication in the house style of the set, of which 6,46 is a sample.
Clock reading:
3,13
